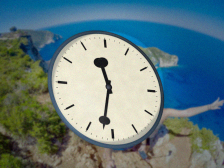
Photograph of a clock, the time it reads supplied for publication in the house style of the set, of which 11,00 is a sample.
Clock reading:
11,32
